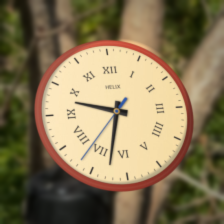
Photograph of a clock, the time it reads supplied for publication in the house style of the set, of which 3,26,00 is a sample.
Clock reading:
9,32,37
